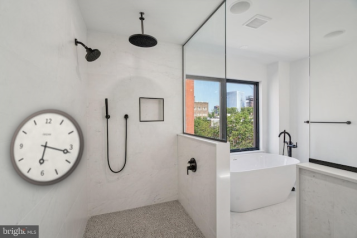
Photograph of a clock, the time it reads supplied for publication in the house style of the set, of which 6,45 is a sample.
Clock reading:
6,17
